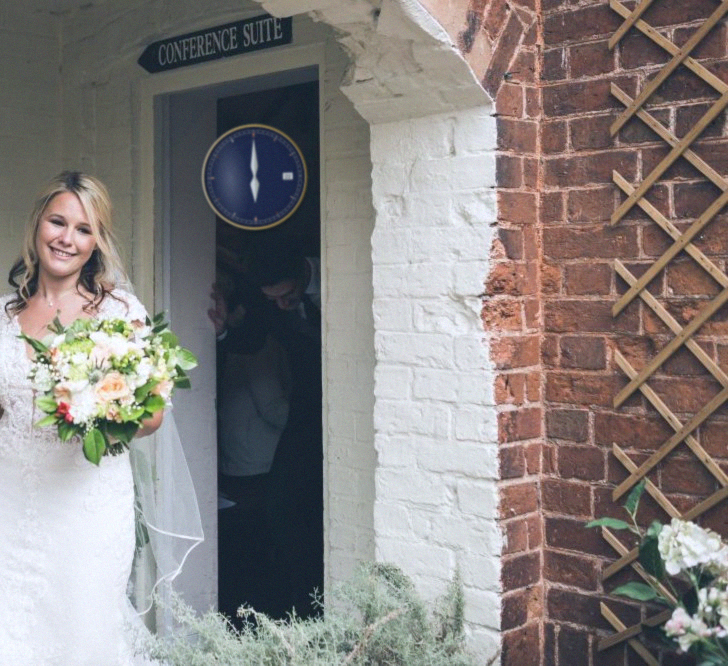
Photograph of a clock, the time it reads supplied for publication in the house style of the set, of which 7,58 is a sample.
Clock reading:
6,00
